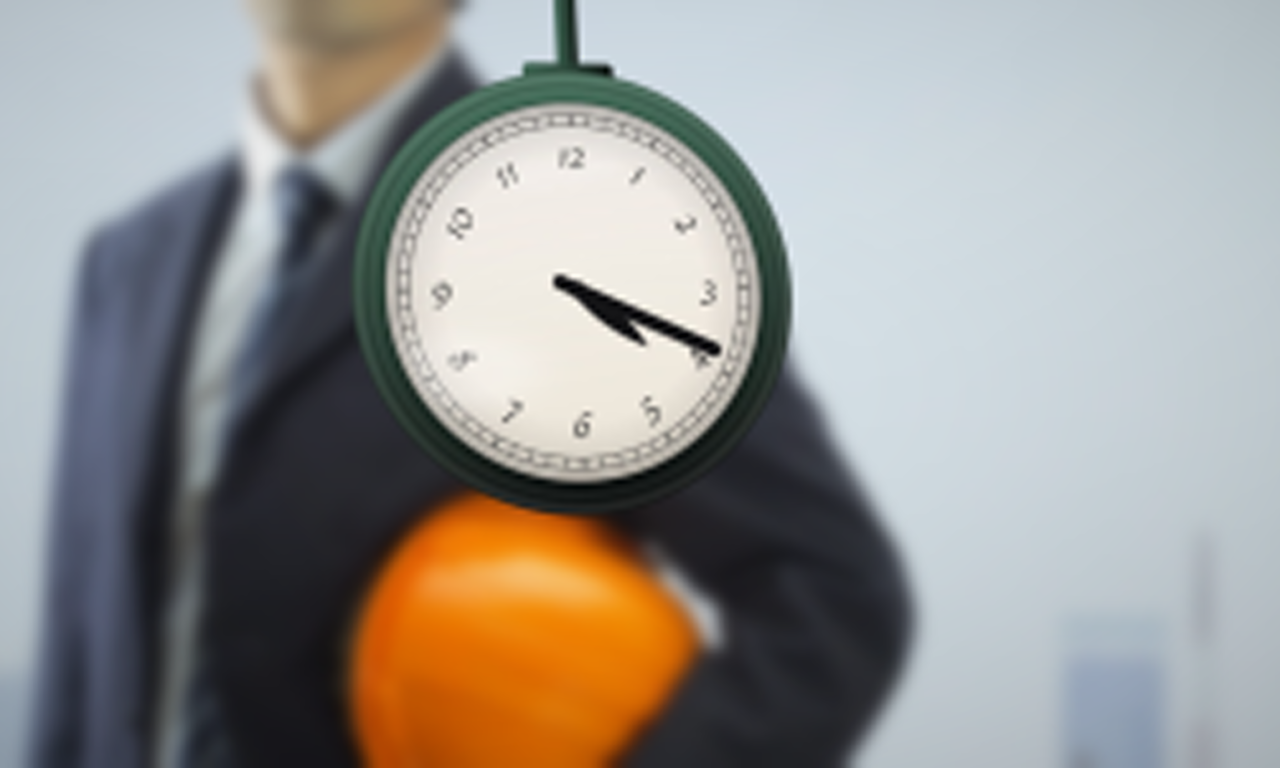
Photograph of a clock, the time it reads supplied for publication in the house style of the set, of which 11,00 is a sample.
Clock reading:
4,19
